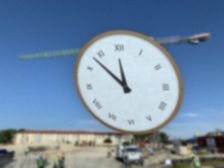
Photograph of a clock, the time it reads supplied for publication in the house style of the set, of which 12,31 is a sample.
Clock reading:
11,53
